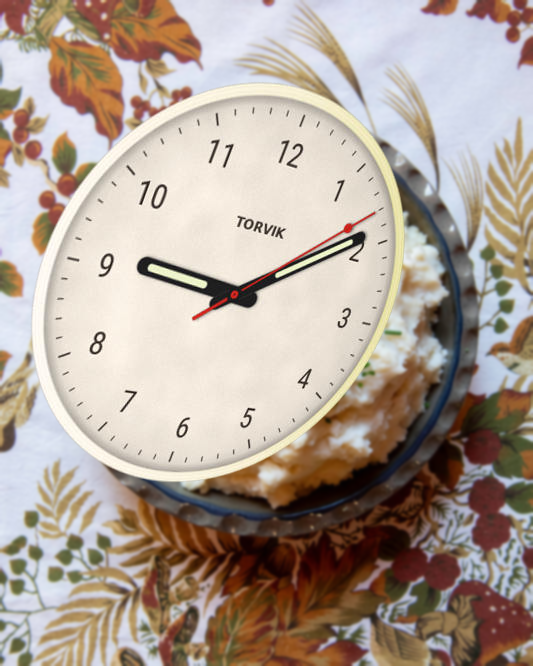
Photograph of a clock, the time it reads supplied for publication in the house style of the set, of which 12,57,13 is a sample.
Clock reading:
9,09,08
